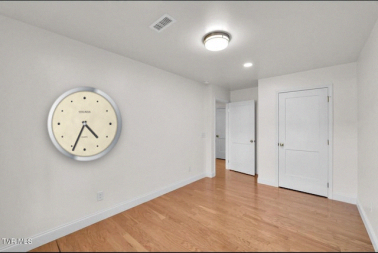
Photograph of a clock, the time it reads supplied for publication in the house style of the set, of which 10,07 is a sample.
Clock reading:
4,34
